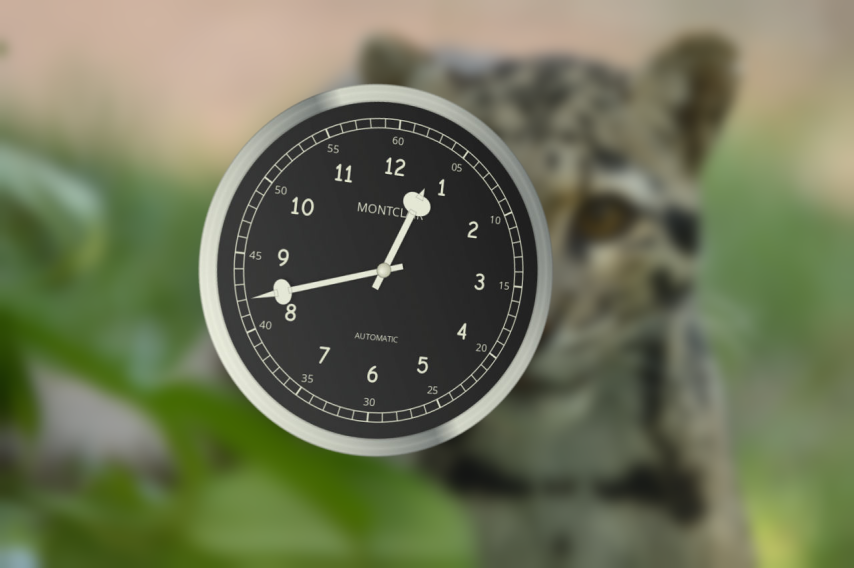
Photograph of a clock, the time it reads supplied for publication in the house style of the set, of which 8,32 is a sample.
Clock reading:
12,42
